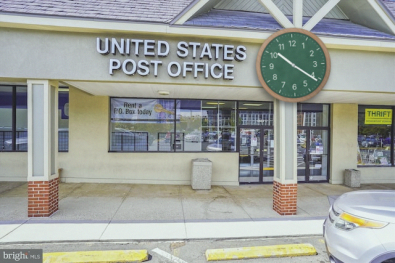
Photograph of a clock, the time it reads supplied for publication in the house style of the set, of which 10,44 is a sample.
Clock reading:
10,21
